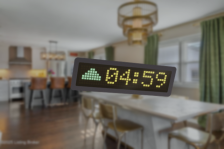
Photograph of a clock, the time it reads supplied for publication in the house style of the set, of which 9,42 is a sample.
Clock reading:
4,59
